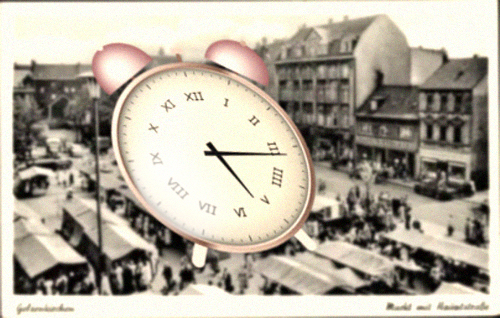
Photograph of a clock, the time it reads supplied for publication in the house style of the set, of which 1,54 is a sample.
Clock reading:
5,16
